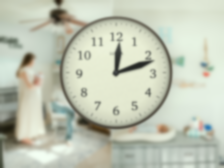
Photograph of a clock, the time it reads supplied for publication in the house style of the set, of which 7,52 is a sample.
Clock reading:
12,12
